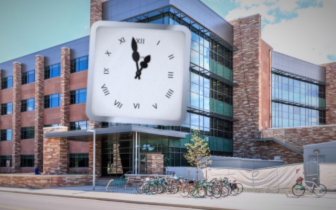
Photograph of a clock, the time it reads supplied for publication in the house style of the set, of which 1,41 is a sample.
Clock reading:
12,58
